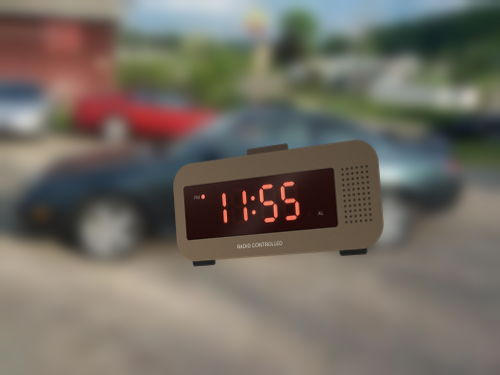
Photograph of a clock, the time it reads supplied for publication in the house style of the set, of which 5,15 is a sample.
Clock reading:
11,55
